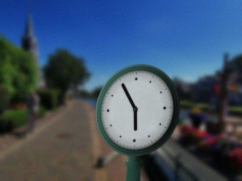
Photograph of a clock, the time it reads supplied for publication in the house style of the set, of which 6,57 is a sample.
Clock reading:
5,55
